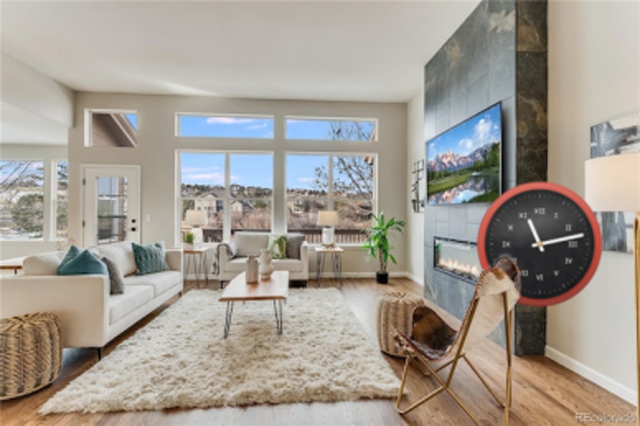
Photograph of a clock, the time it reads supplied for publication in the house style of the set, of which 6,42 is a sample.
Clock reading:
11,13
